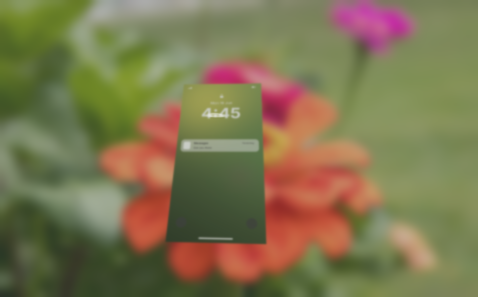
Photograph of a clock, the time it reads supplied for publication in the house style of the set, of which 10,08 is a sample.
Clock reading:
4,45
